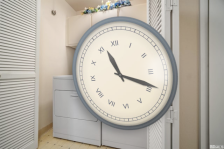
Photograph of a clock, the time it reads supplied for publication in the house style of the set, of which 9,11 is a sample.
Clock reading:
11,19
